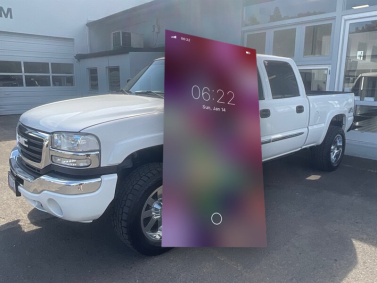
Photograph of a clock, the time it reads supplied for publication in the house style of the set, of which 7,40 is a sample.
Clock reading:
6,22
